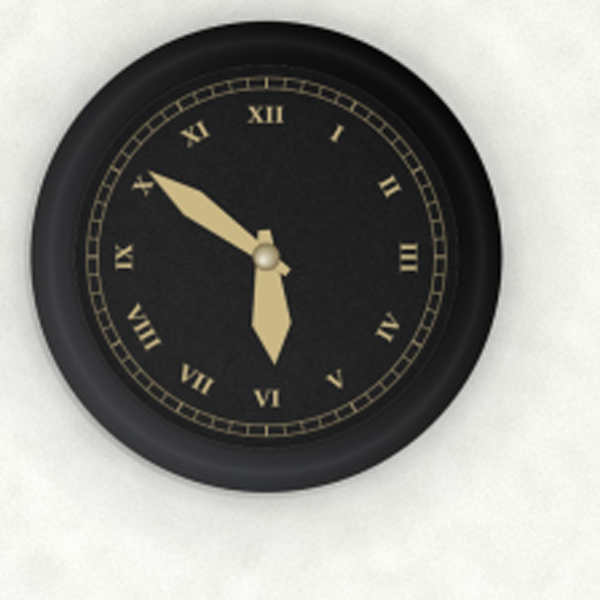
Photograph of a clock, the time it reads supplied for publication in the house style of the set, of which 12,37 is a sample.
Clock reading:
5,51
